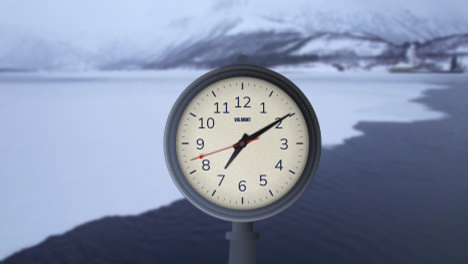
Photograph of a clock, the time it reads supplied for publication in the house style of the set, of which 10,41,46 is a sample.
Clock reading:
7,09,42
